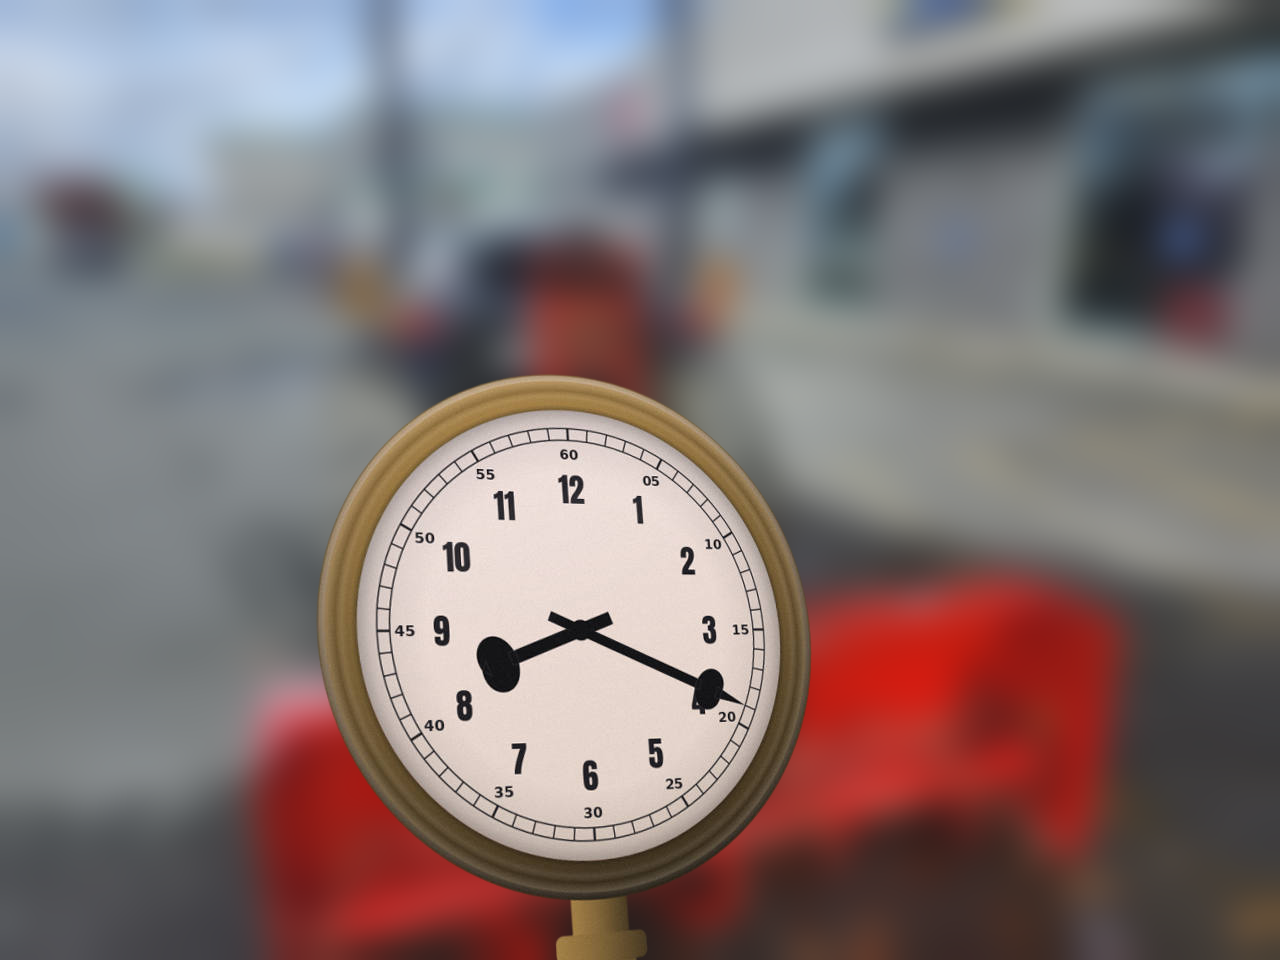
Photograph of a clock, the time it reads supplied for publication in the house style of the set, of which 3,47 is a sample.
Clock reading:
8,19
